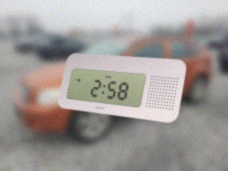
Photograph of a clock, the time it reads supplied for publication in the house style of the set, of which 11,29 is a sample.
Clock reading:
2,58
